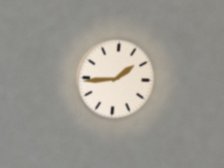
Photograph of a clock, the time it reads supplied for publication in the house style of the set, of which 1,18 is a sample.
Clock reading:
1,44
